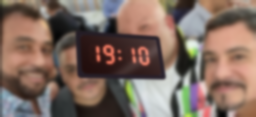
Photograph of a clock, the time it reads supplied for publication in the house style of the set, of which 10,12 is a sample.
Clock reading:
19,10
